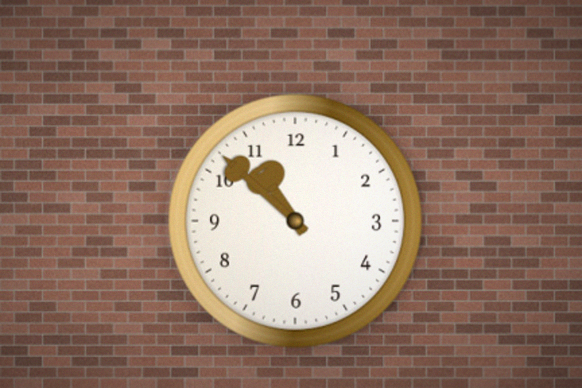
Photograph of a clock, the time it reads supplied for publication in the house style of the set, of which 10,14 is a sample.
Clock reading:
10,52
